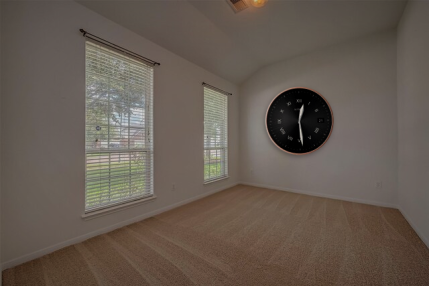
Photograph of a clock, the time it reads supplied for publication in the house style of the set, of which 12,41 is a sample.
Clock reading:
12,29
